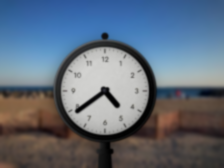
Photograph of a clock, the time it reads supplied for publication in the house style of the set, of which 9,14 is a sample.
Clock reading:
4,39
